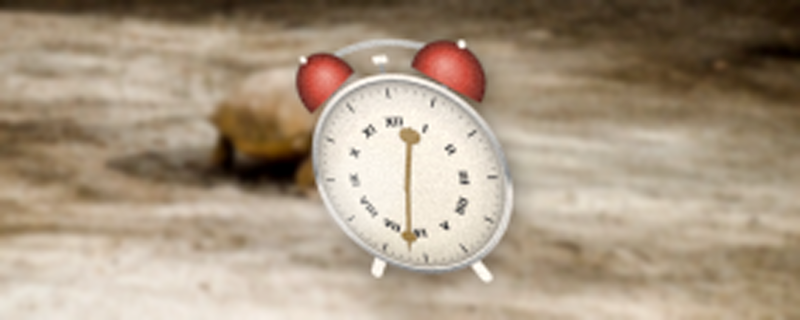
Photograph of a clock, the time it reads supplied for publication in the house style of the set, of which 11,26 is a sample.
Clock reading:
12,32
